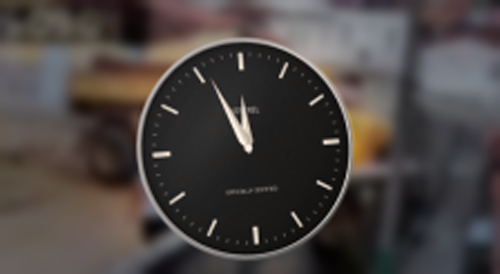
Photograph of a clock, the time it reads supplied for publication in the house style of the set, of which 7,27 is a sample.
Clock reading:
11,56
